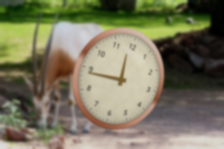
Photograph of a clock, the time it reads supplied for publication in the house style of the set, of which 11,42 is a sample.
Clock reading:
11,44
